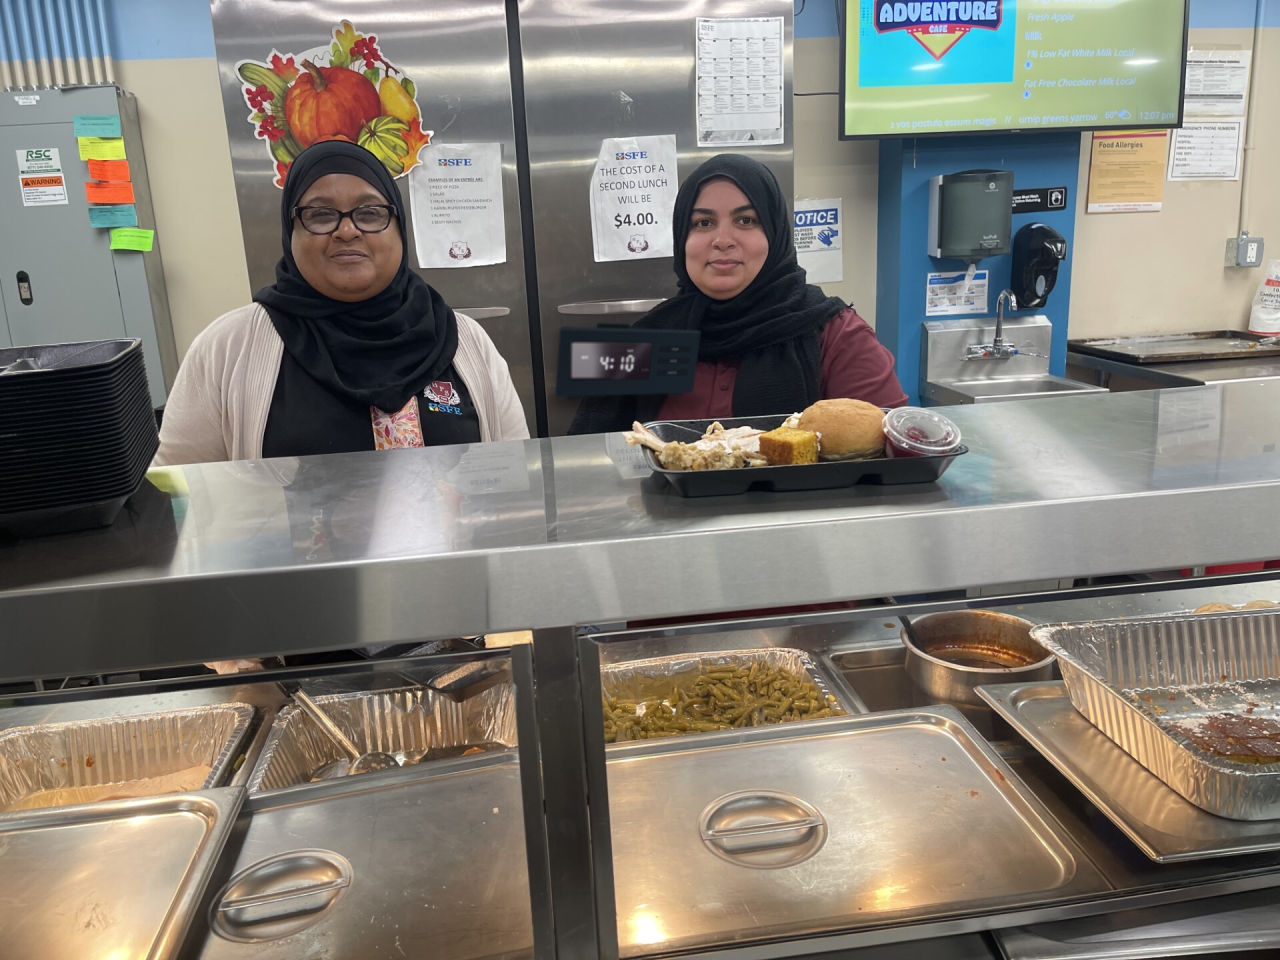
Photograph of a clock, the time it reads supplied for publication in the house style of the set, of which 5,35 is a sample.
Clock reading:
4,10
